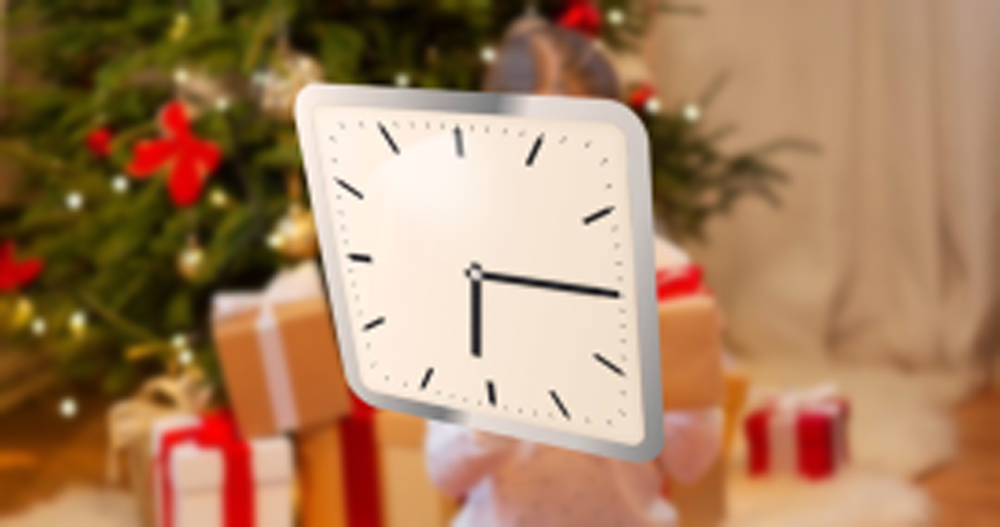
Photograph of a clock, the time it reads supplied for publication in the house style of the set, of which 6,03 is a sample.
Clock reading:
6,15
